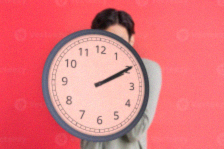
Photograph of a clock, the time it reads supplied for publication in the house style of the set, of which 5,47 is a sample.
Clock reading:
2,10
